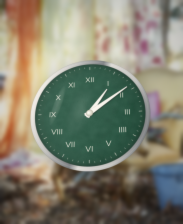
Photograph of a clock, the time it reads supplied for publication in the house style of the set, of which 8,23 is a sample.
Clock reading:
1,09
